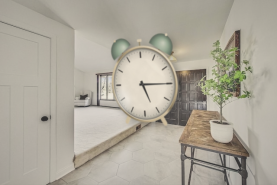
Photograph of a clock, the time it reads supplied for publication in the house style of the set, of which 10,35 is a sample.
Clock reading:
5,15
